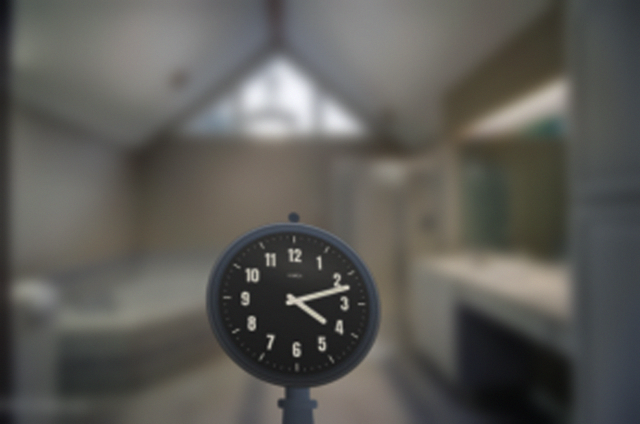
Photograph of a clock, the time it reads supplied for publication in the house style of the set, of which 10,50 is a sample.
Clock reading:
4,12
